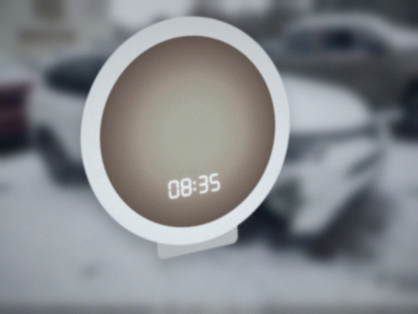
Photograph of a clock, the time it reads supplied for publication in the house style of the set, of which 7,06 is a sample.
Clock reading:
8,35
